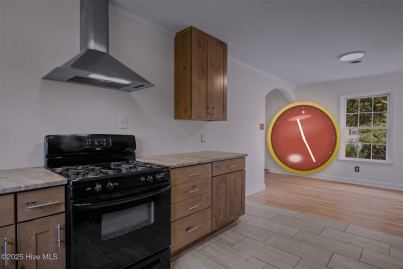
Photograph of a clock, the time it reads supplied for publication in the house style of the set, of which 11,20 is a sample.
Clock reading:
11,26
